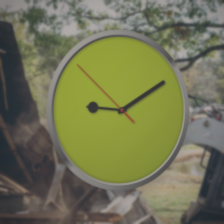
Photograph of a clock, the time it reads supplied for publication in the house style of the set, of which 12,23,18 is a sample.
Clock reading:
9,09,52
